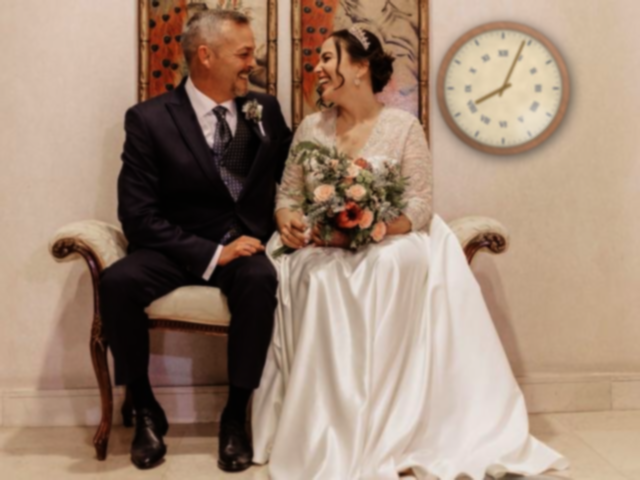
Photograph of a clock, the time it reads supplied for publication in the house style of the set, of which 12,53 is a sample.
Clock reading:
8,04
